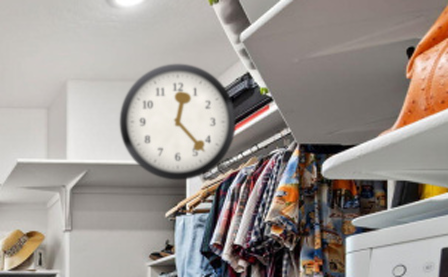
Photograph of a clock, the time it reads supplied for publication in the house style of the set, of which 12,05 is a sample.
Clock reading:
12,23
